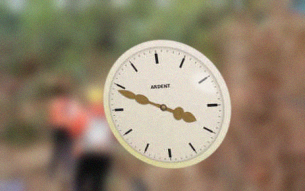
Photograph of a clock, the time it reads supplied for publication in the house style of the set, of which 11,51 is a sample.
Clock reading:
3,49
